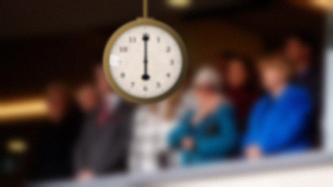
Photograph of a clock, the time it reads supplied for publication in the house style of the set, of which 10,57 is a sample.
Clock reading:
6,00
